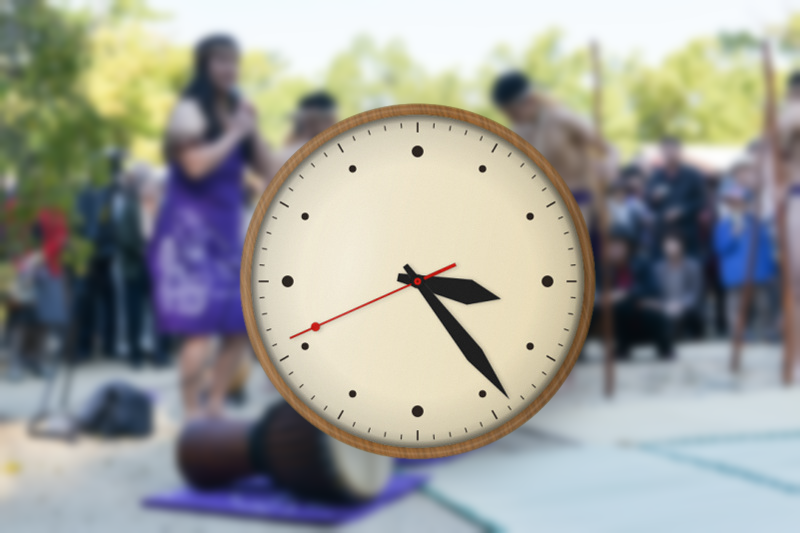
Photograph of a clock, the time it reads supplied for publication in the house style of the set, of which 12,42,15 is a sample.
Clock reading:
3,23,41
